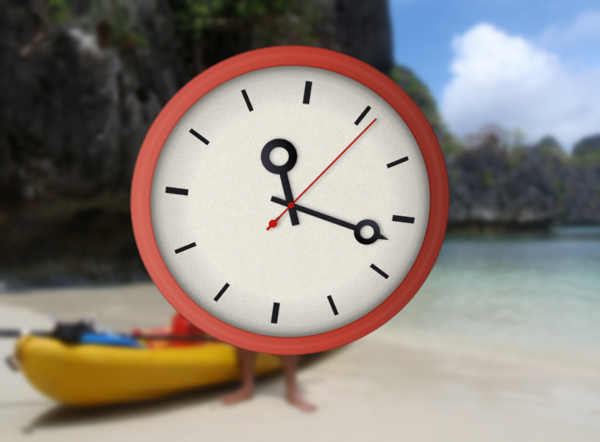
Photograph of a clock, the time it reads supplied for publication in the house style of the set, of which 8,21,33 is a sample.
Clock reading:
11,17,06
